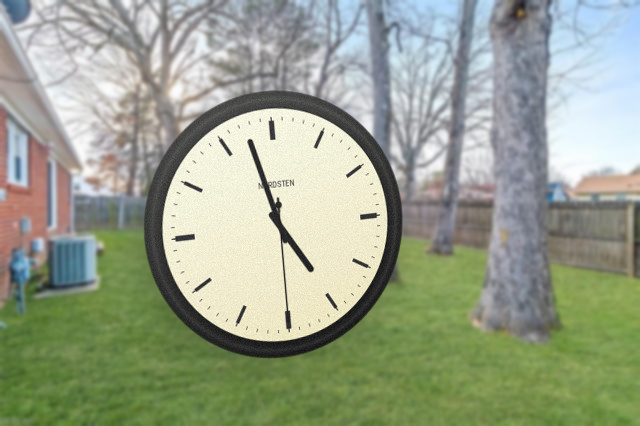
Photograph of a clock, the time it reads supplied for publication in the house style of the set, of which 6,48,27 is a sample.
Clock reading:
4,57,30
